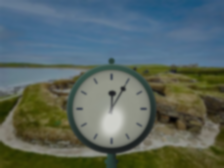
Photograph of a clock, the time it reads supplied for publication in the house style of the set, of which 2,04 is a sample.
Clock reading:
12,05
